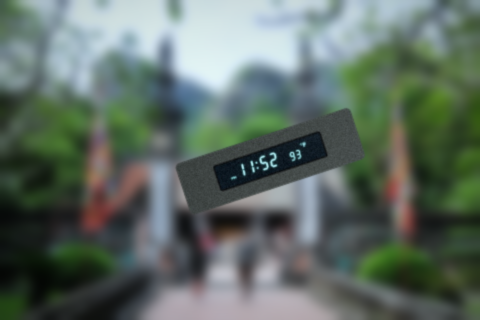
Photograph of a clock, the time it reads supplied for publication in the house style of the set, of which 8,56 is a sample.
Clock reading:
11,52
